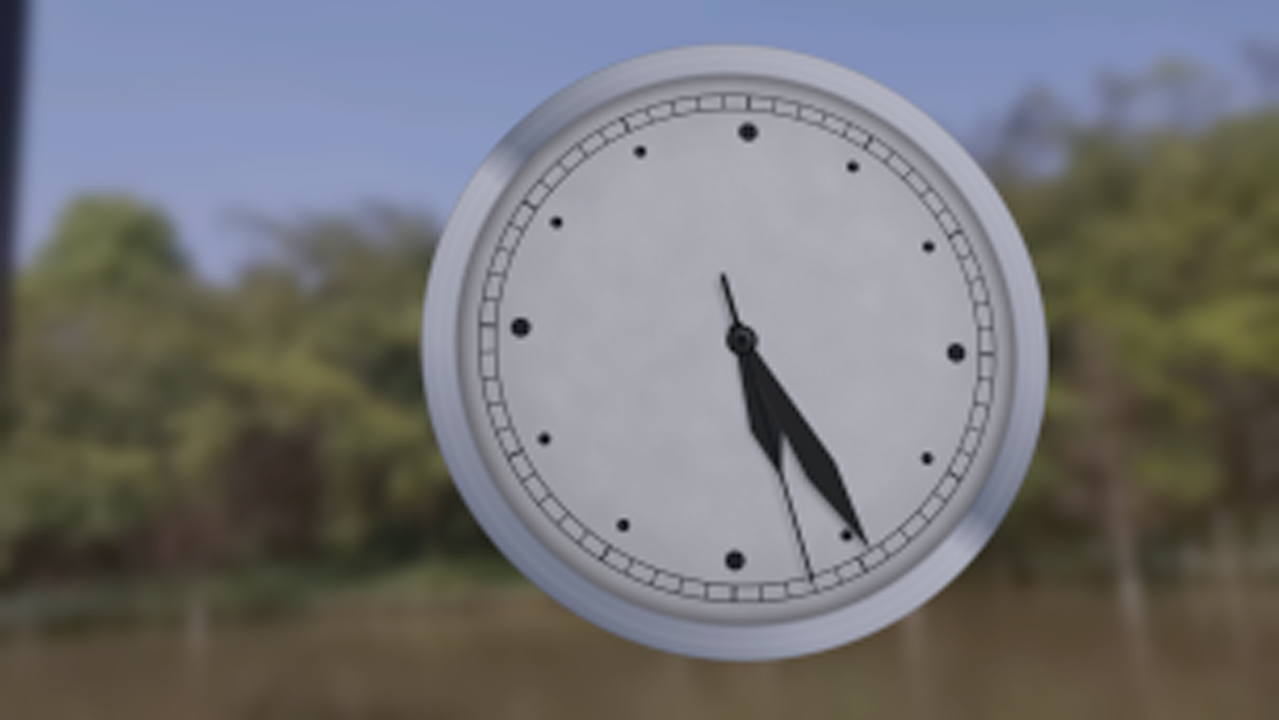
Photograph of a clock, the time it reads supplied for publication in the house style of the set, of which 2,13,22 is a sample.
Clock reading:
5,24,27
